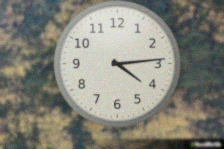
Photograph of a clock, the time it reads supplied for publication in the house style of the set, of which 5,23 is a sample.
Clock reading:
4,14
